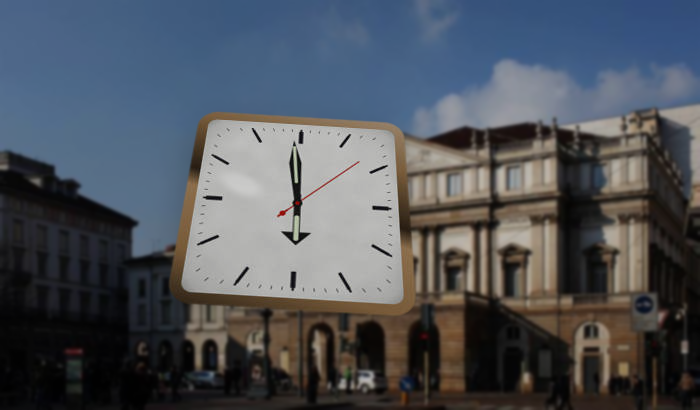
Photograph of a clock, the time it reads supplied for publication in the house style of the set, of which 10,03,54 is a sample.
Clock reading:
5,59,08
